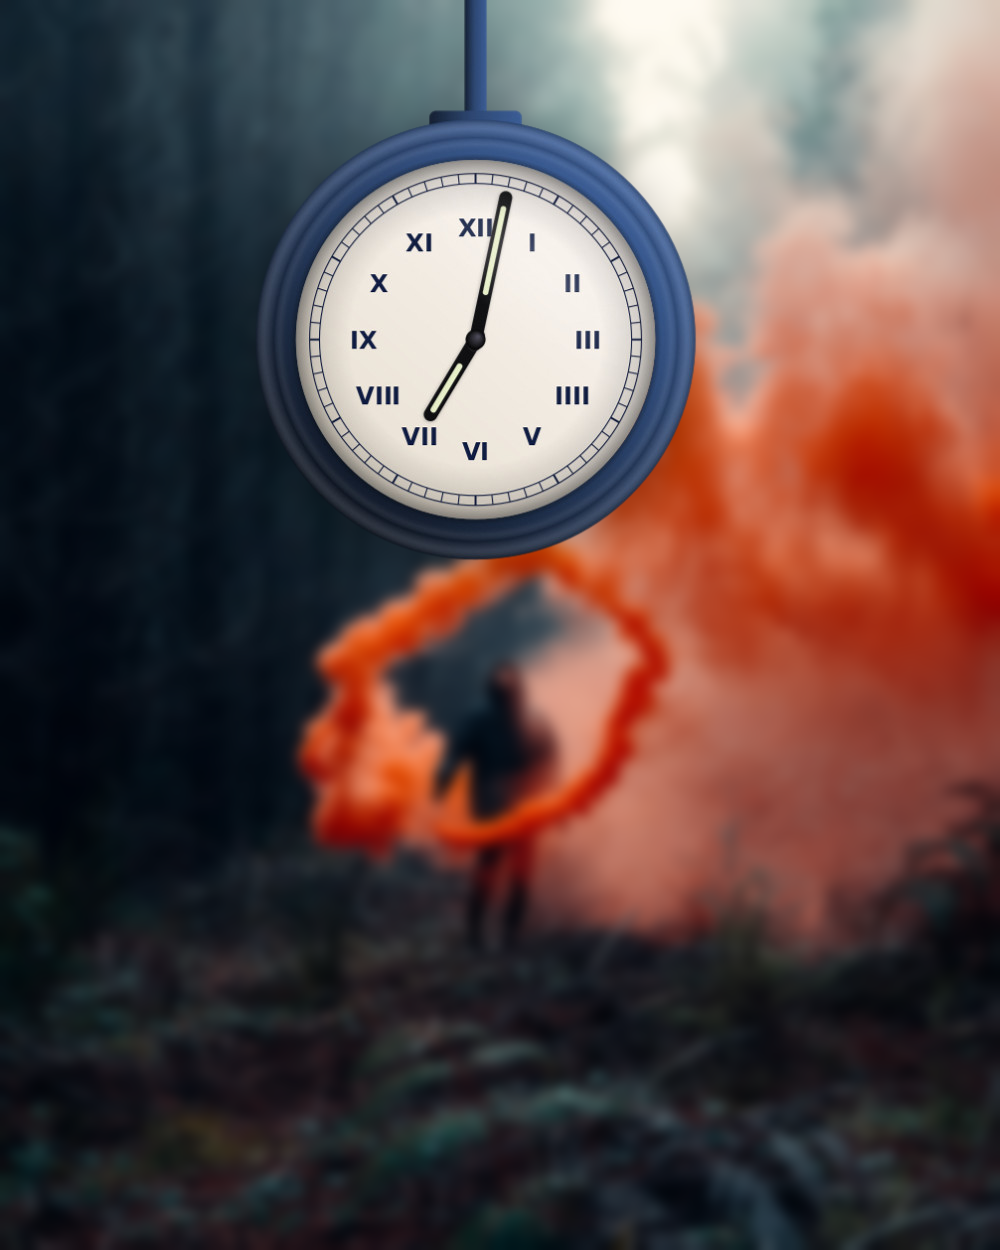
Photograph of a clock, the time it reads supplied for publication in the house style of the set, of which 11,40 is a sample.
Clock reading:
7,02
